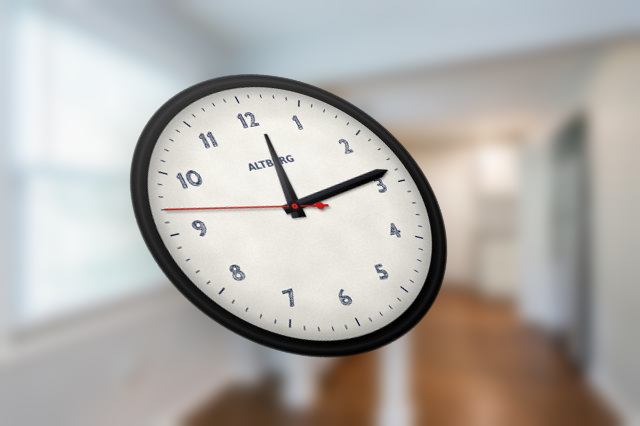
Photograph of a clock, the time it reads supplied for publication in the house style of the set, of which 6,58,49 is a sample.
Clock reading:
12,13,47
